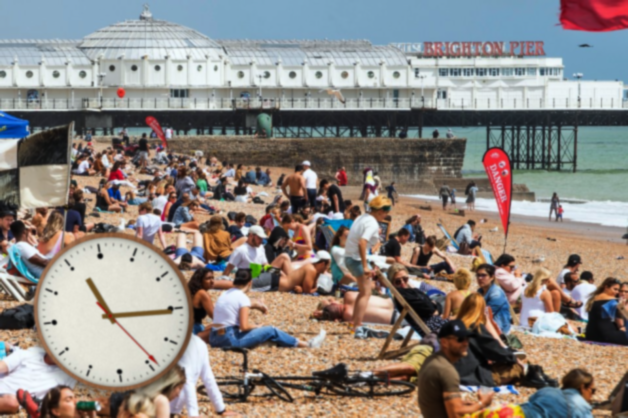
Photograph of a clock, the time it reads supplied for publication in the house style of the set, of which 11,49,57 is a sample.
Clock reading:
11,15,24
